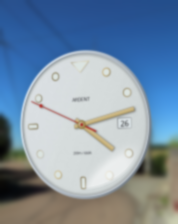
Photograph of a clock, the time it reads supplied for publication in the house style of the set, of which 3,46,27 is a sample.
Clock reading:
4,12,49
